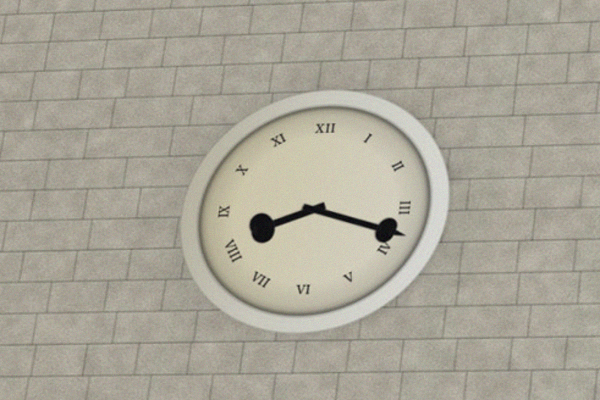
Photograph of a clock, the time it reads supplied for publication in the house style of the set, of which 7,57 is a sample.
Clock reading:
8,18
